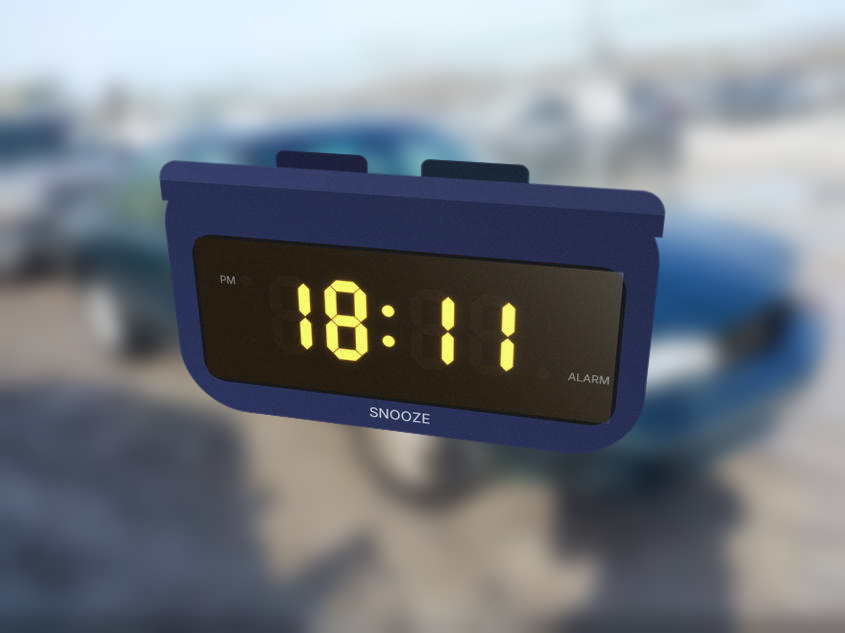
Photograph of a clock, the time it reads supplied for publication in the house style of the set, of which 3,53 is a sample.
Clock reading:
18,11
